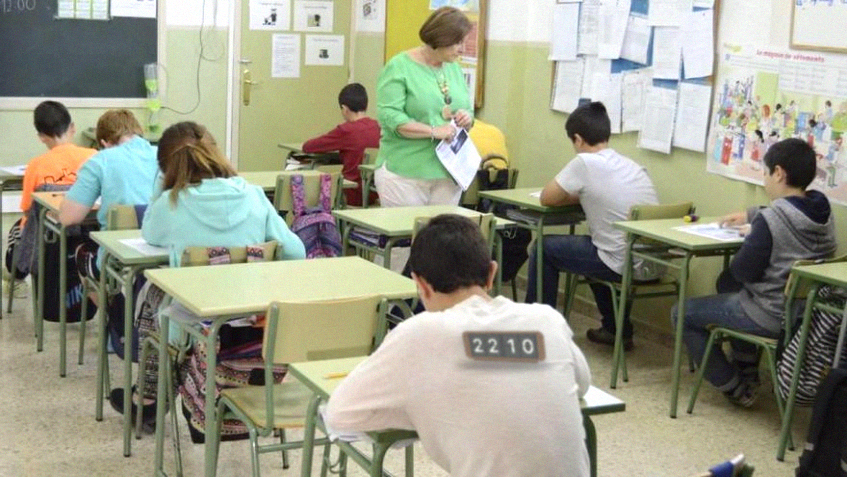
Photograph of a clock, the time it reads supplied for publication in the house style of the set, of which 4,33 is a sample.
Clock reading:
22,10
